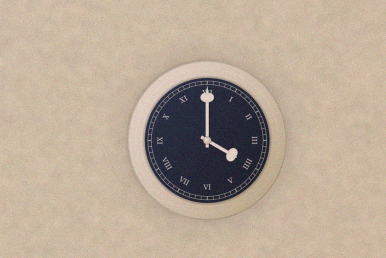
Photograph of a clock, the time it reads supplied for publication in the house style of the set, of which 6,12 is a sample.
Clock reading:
4,00
